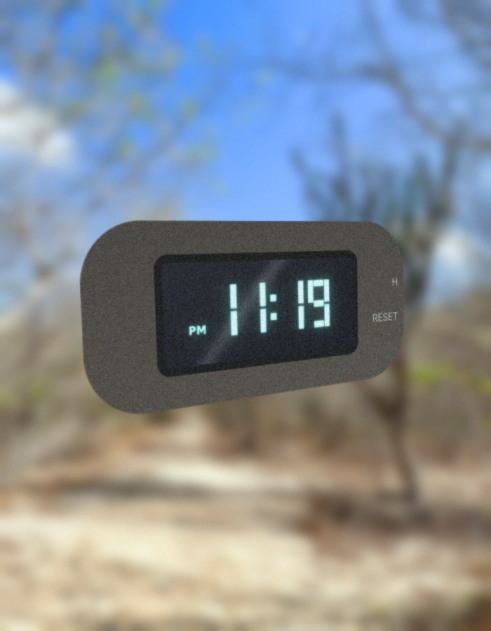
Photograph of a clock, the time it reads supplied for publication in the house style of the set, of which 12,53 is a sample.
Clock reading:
11,19
